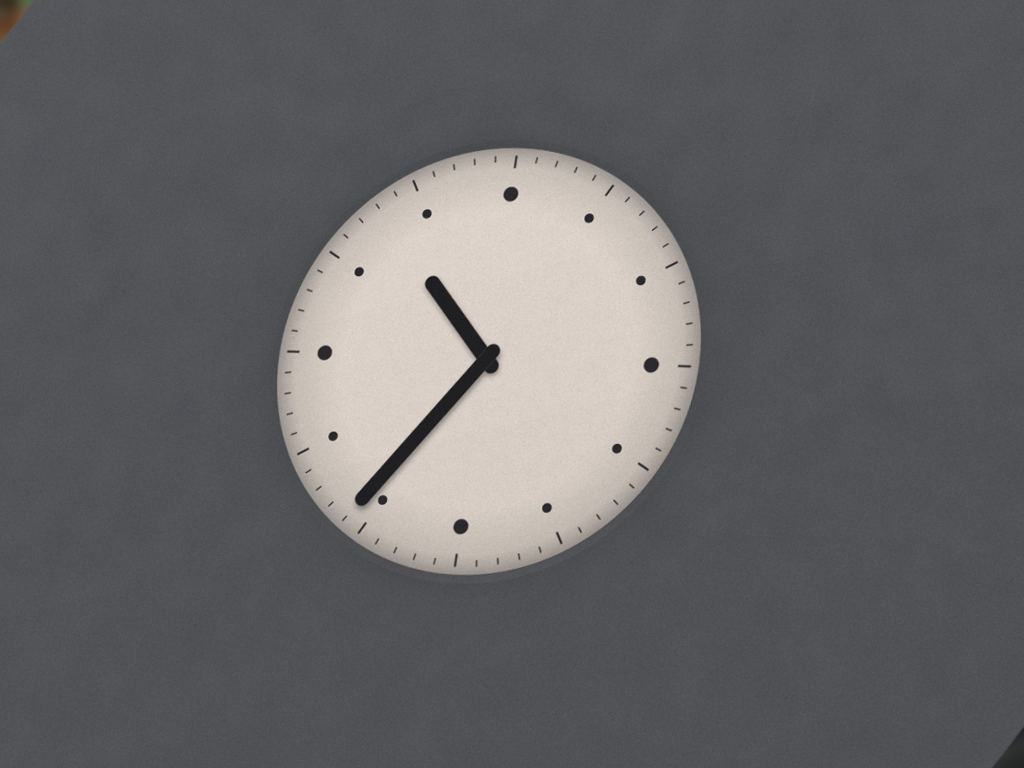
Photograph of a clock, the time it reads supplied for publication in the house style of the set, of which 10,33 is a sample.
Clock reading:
10,36
